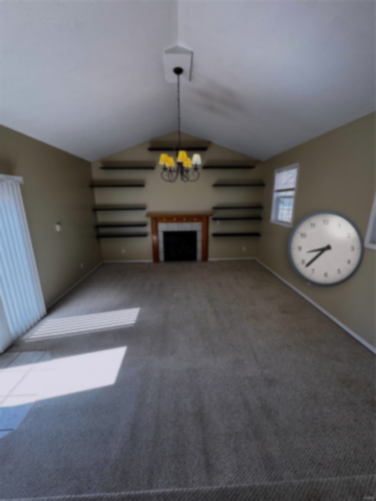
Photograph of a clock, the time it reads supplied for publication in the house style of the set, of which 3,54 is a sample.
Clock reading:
8,38
